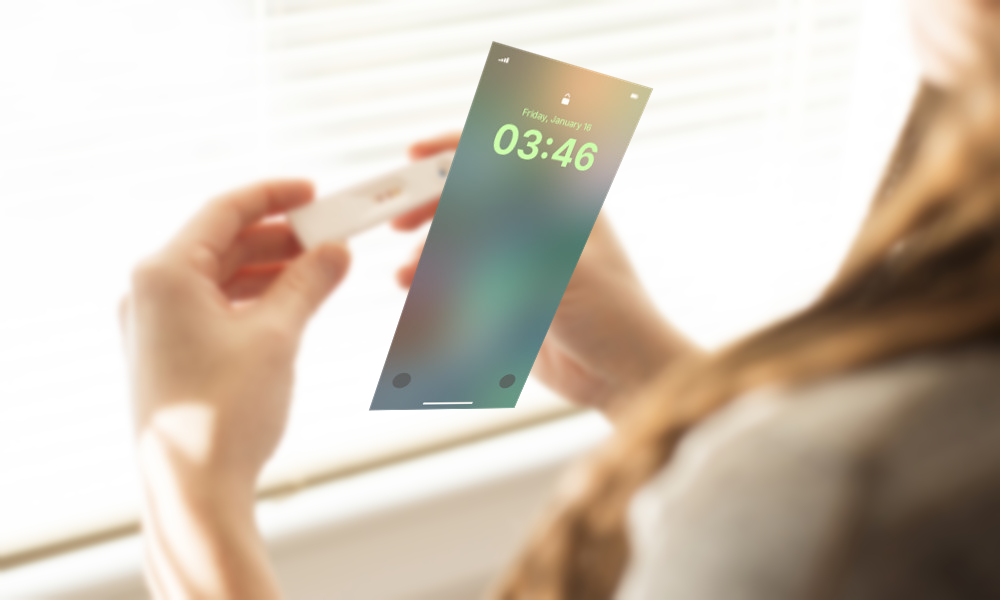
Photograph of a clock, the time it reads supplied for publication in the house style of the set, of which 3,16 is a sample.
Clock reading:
3,46
